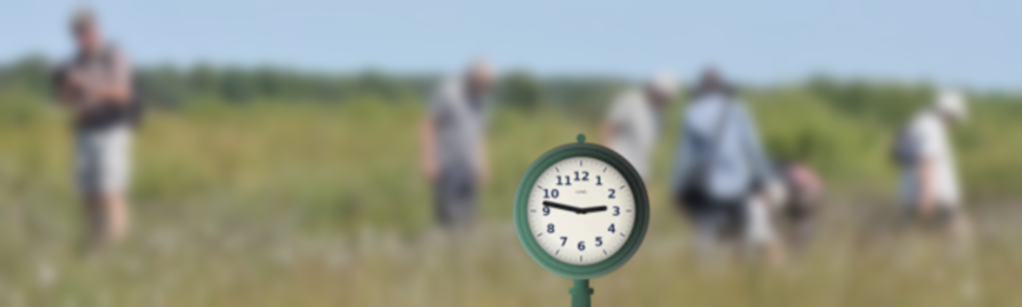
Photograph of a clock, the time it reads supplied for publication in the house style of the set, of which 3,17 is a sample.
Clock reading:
2,47
